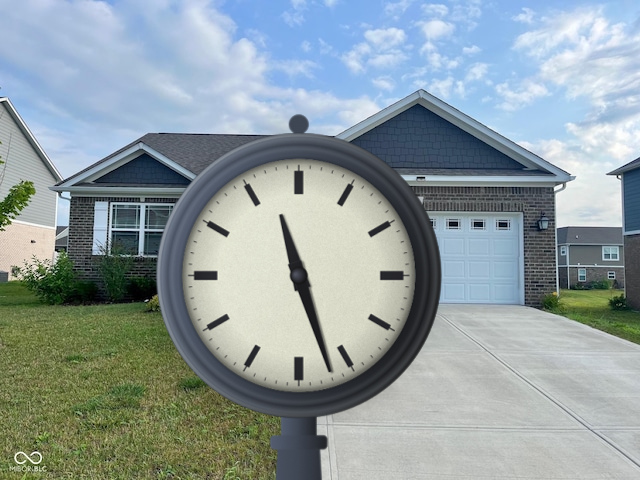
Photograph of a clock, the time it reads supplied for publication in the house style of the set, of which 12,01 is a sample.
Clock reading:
11,27
